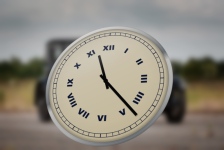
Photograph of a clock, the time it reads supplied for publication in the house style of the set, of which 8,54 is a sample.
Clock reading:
11,23
